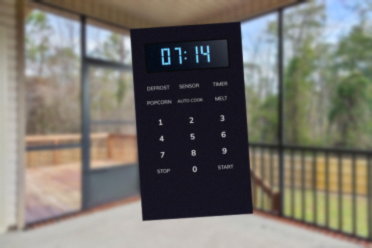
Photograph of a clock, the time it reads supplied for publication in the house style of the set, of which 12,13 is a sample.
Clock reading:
7,14
